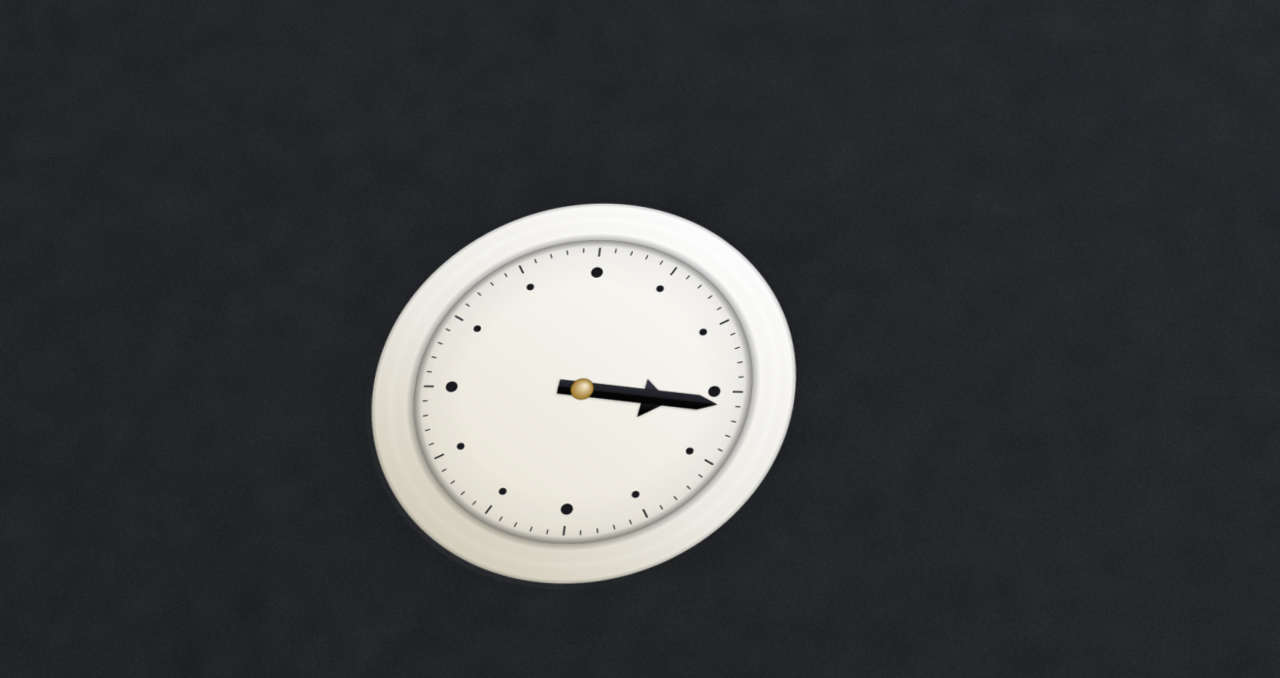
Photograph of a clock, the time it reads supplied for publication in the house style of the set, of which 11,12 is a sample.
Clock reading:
3,16
